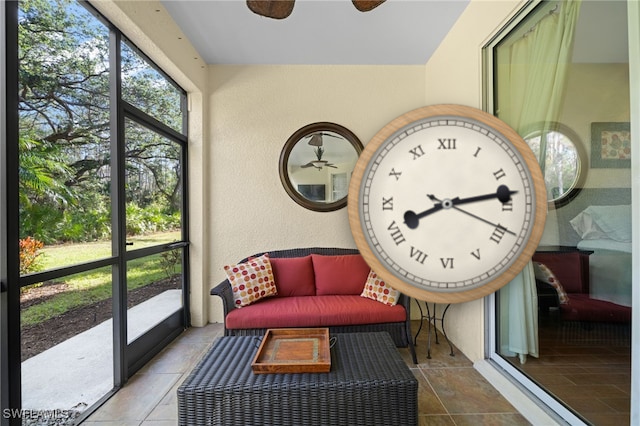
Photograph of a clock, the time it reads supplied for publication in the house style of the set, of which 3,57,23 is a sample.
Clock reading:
8,13,19
